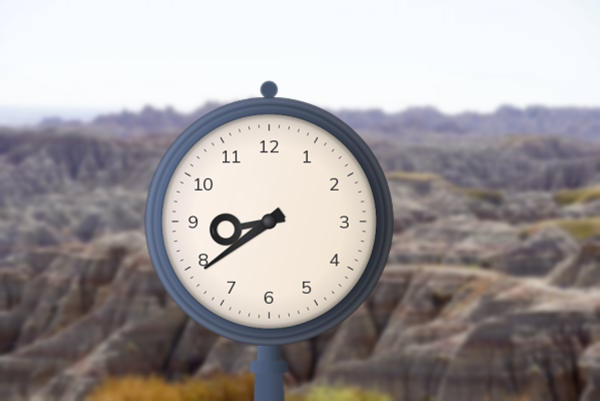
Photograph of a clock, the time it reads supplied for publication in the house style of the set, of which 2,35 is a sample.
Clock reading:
8,39
